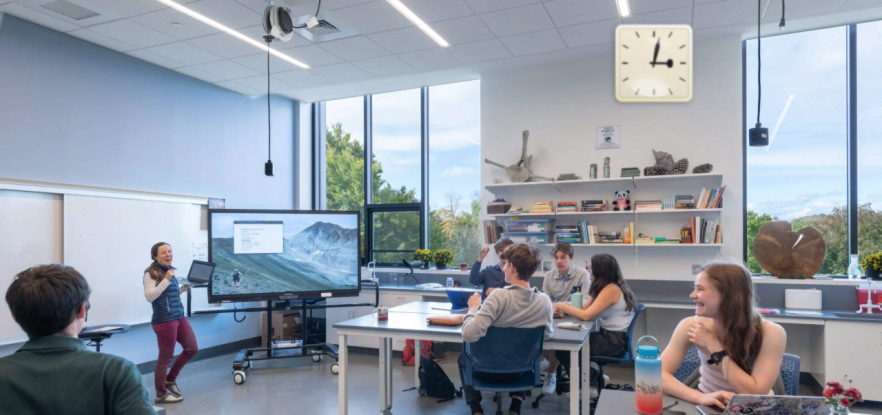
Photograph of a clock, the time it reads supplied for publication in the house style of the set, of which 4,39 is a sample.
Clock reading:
3,02
